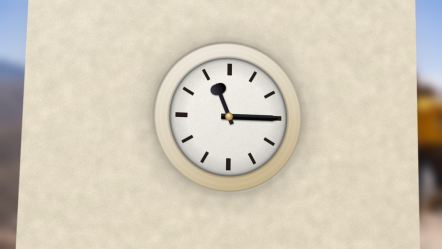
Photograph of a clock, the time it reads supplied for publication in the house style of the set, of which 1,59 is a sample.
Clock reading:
11,15
